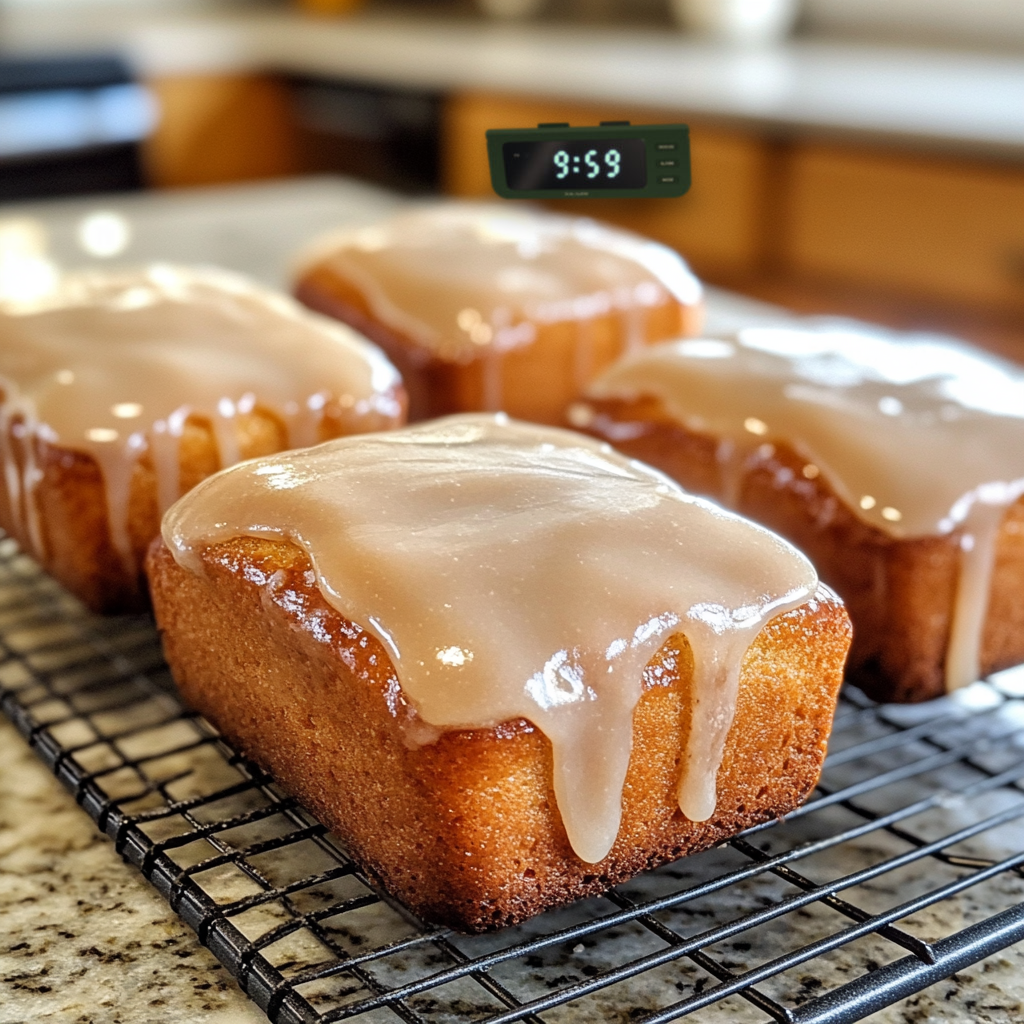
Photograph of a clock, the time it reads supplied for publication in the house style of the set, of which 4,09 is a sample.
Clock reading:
9,59
